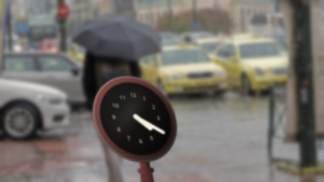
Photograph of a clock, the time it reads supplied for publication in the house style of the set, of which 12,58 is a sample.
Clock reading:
4,20
